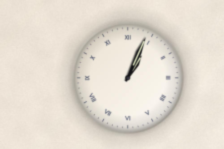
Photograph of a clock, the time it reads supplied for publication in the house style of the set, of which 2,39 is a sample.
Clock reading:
1,04
